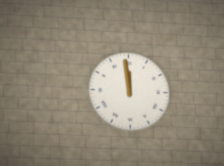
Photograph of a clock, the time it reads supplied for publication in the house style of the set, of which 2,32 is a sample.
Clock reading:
11,59
